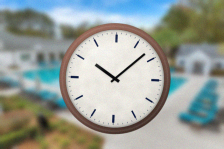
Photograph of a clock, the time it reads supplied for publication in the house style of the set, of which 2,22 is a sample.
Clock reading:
10,08
